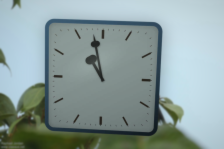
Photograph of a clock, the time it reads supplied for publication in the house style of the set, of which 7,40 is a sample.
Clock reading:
10,58
